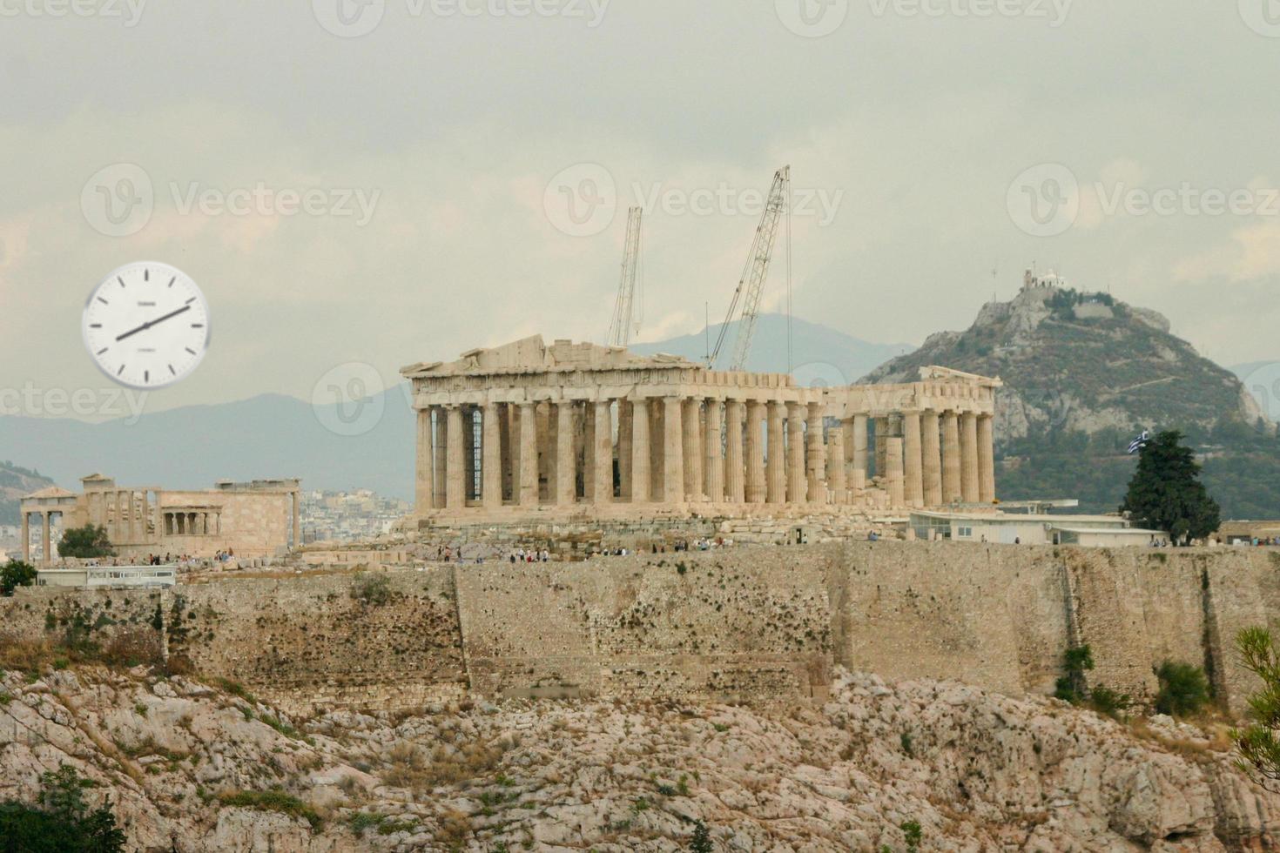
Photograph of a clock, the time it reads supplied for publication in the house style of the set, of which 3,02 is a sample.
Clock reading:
8,11
